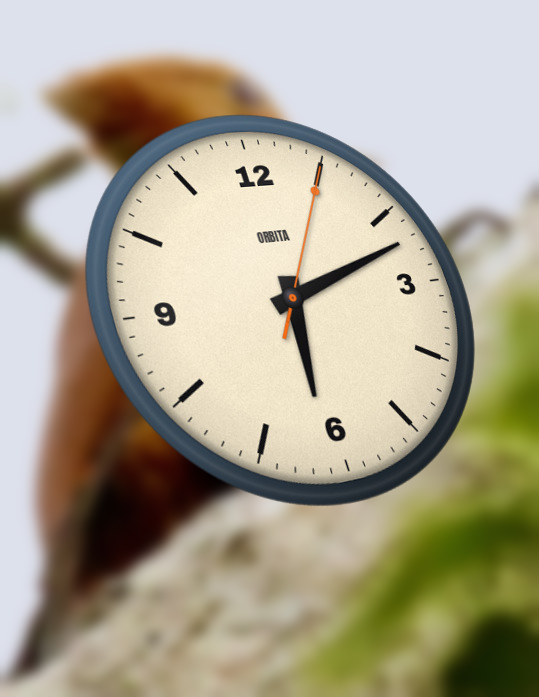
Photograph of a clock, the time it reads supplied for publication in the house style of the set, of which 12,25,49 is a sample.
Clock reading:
6,12,05
